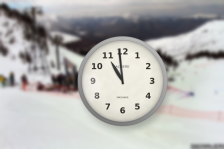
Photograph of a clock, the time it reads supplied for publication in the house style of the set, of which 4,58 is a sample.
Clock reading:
10,59
